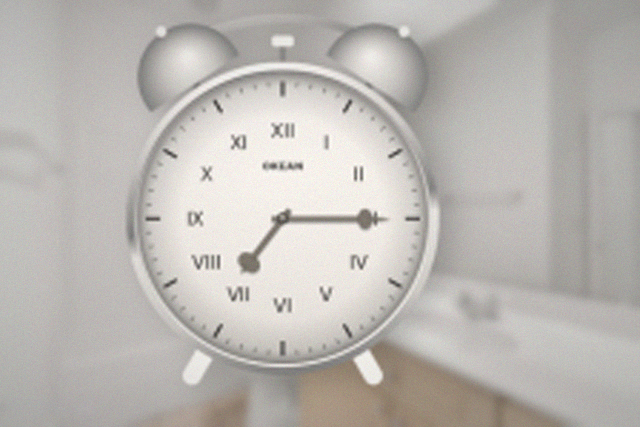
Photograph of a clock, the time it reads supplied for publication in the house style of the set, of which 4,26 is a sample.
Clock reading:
7,15
